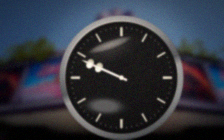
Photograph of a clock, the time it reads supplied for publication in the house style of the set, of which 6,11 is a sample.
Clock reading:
9,49
